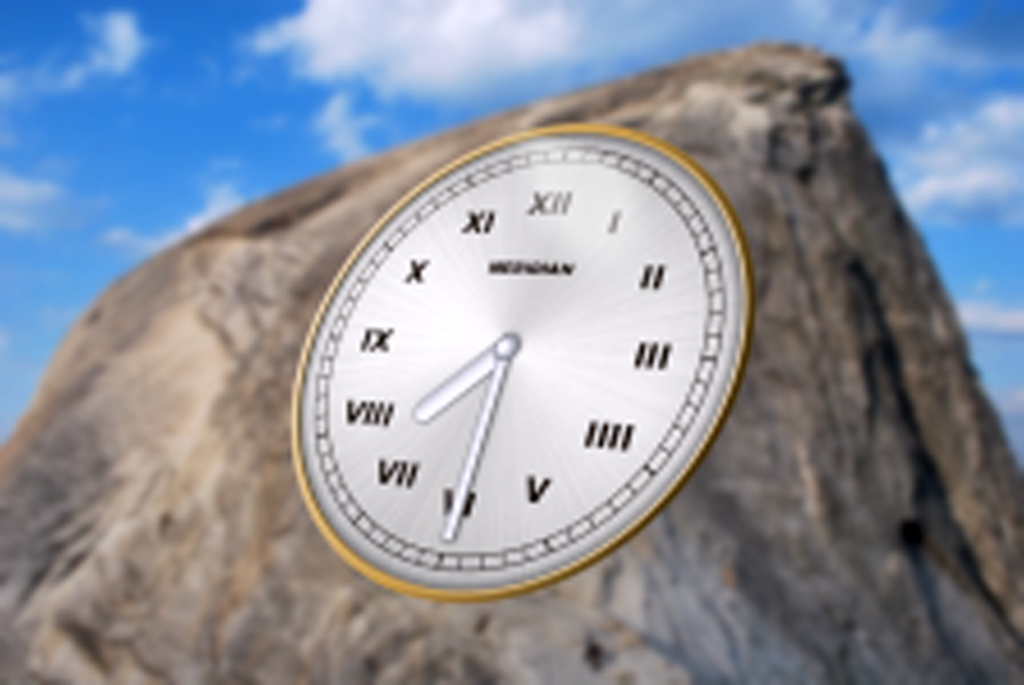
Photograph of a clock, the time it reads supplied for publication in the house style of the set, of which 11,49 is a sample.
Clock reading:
7,30
